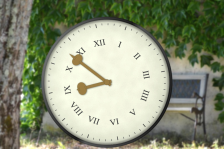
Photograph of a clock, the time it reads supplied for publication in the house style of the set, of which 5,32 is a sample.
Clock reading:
8,53
